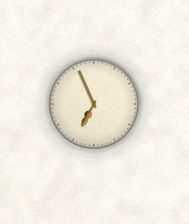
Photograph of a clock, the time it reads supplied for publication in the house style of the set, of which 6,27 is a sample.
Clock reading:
6,56
